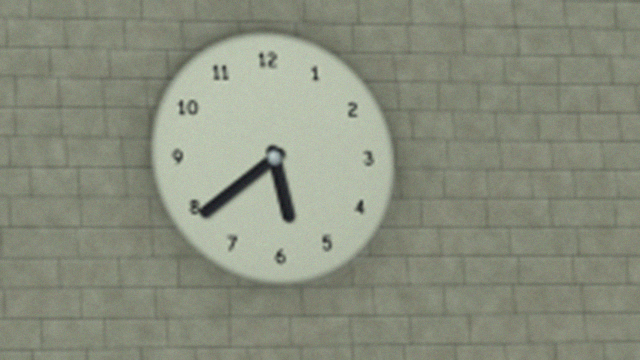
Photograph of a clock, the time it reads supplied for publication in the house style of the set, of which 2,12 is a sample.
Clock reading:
5,39
